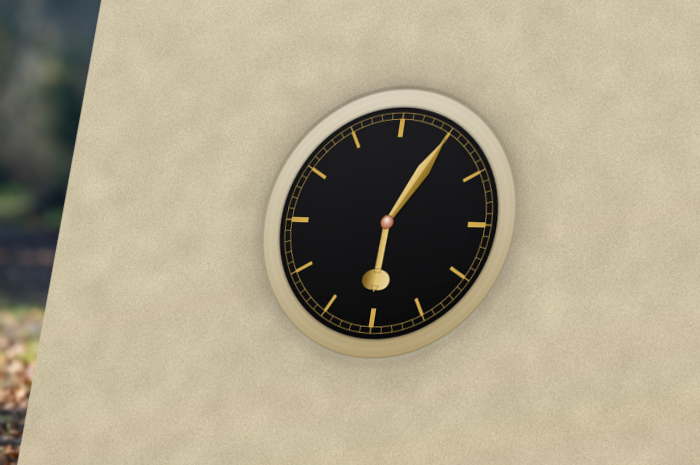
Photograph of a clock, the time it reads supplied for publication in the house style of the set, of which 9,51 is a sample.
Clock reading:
6,05
